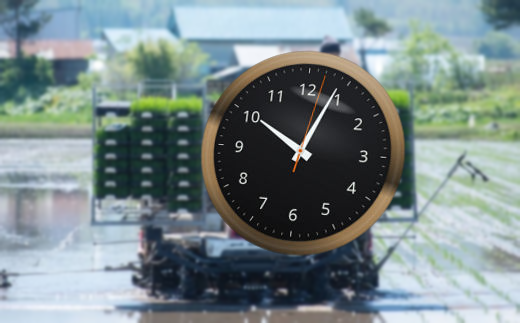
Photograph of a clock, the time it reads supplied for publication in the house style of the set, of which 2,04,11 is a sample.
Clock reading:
10,04,02
